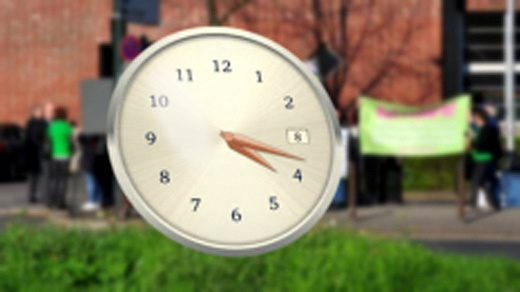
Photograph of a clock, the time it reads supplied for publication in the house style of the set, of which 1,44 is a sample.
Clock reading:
4,18
